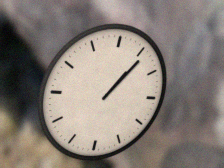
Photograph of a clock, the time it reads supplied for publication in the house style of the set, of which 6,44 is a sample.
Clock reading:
1,06
